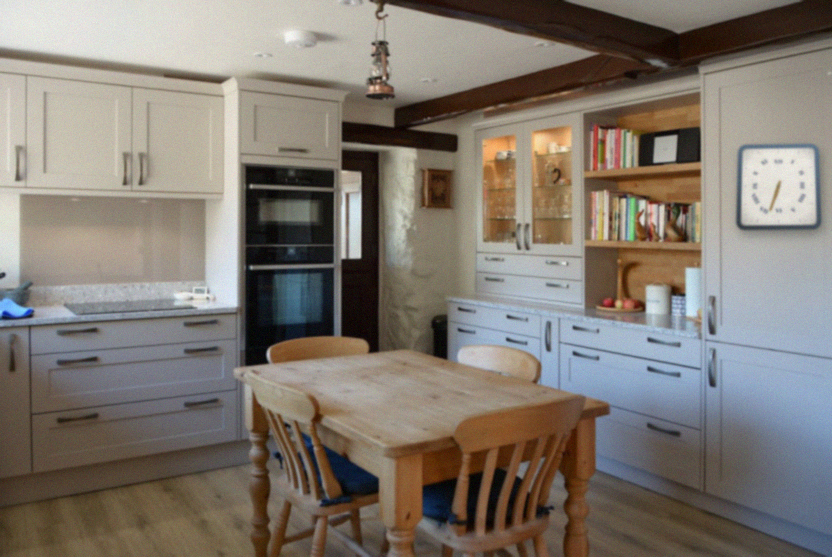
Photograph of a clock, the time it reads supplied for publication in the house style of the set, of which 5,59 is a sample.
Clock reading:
6,33
